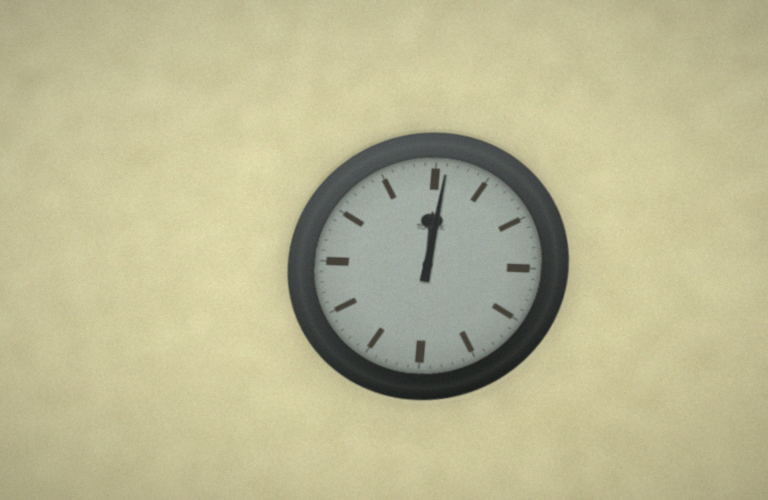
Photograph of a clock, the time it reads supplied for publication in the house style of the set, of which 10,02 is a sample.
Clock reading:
12,01
